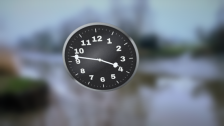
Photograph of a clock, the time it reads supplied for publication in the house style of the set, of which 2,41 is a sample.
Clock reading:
3,47
